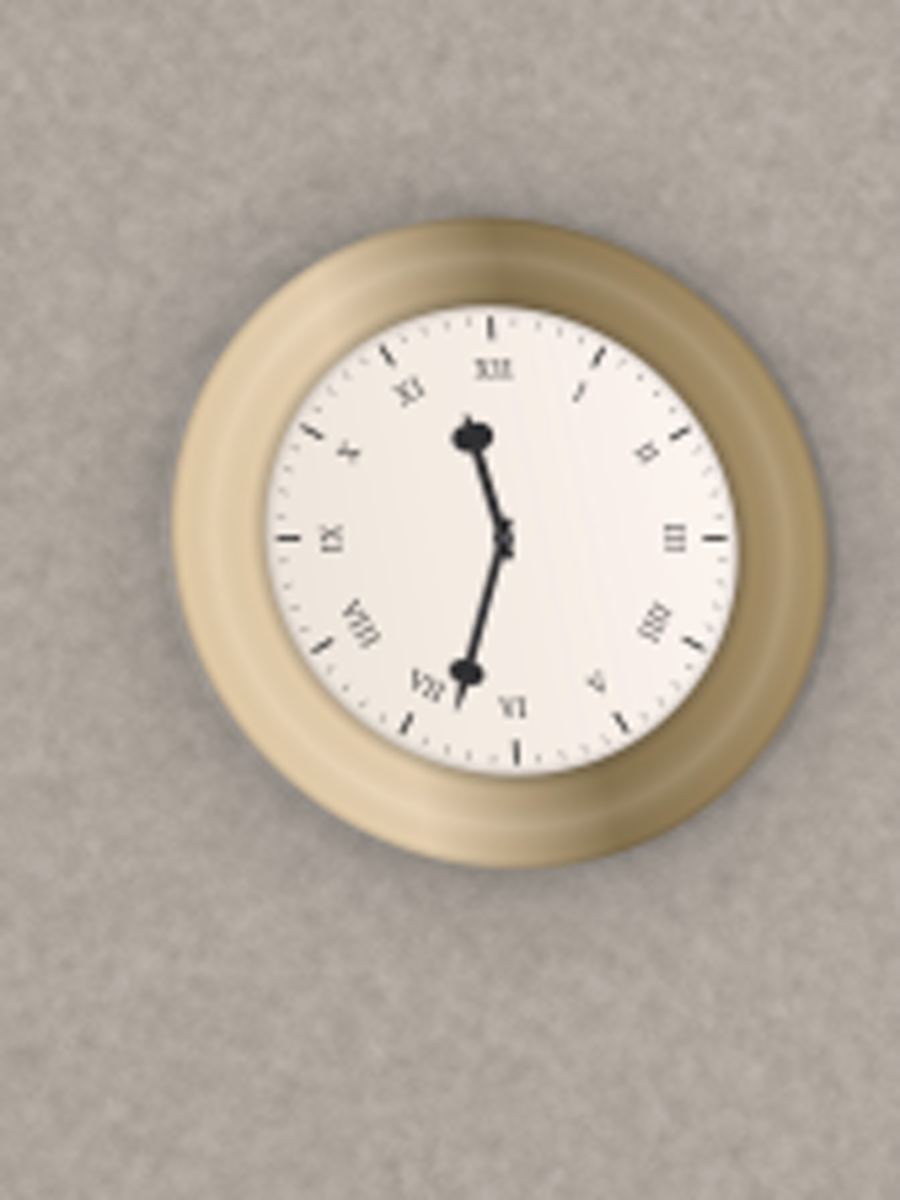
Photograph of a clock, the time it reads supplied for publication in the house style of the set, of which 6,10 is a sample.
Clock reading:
11,33
